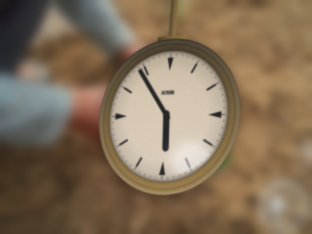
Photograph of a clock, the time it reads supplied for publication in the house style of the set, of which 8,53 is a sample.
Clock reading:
5,54
